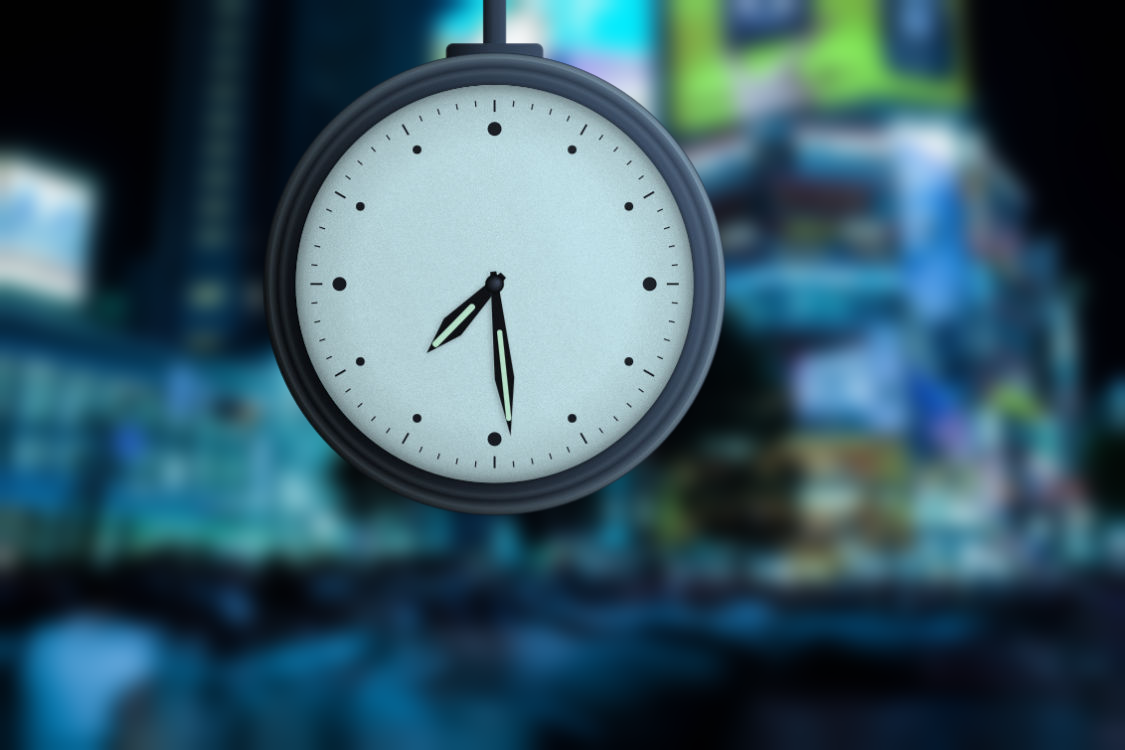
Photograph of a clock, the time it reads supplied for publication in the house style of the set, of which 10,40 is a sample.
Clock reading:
7,29
